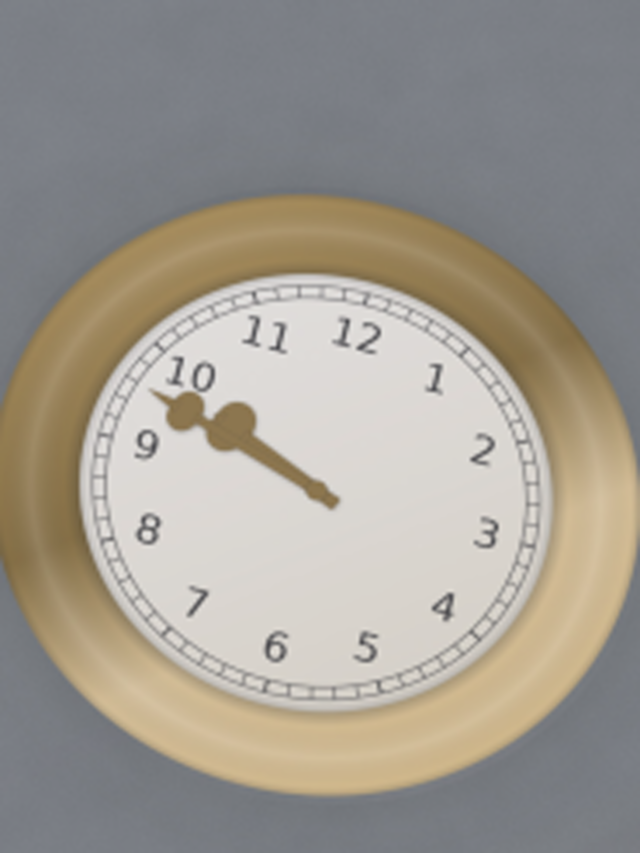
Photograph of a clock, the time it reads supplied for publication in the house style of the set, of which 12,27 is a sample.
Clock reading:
9,48
